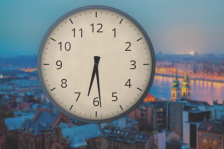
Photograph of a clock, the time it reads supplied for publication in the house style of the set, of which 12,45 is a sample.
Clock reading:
6,29
